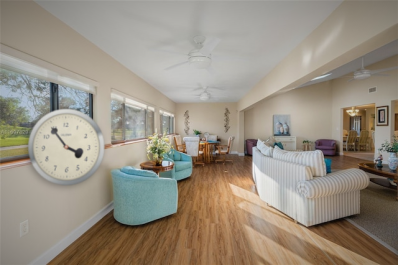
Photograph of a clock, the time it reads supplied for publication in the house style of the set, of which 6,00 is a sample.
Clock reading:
3,54
